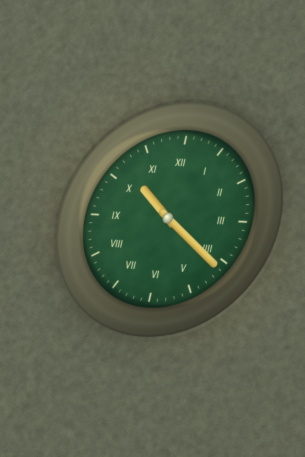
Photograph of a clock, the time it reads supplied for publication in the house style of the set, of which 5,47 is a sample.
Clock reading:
10,21
